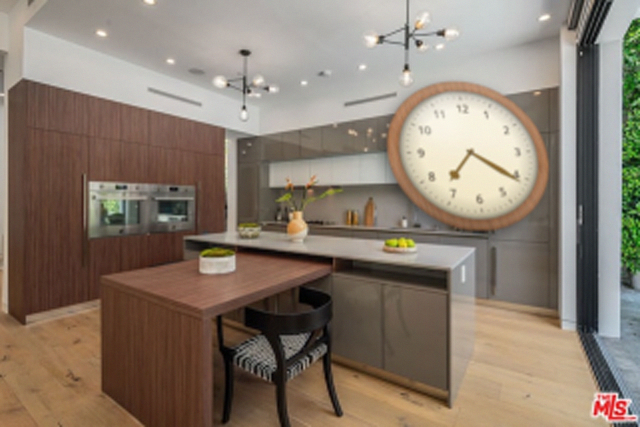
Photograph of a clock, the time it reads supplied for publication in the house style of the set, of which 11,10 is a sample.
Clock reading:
7,21
